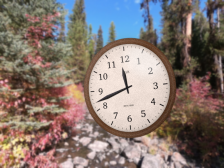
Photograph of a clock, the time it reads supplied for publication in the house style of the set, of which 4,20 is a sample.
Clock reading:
11,42
